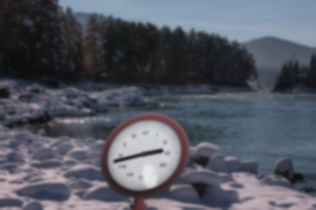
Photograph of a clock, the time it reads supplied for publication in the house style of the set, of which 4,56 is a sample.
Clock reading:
2,43
